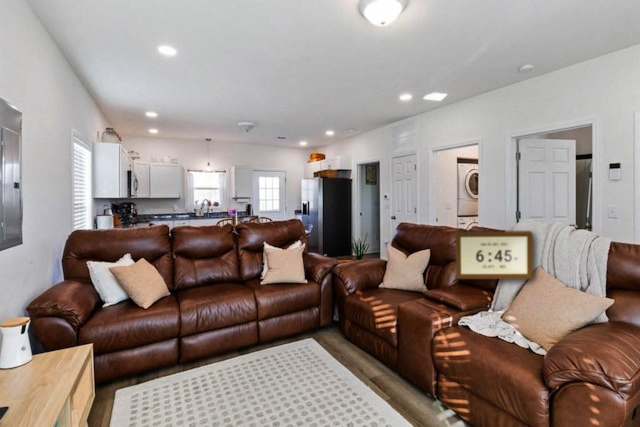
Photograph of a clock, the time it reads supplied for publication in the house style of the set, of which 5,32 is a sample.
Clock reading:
6,45
